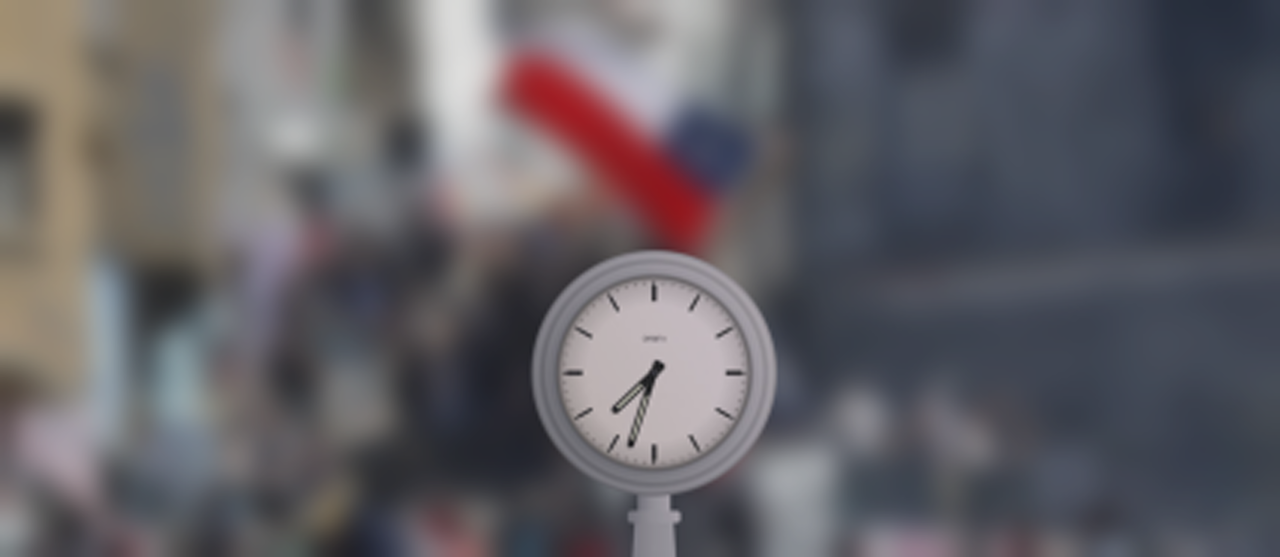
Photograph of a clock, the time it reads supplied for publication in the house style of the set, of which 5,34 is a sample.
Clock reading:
7,33
